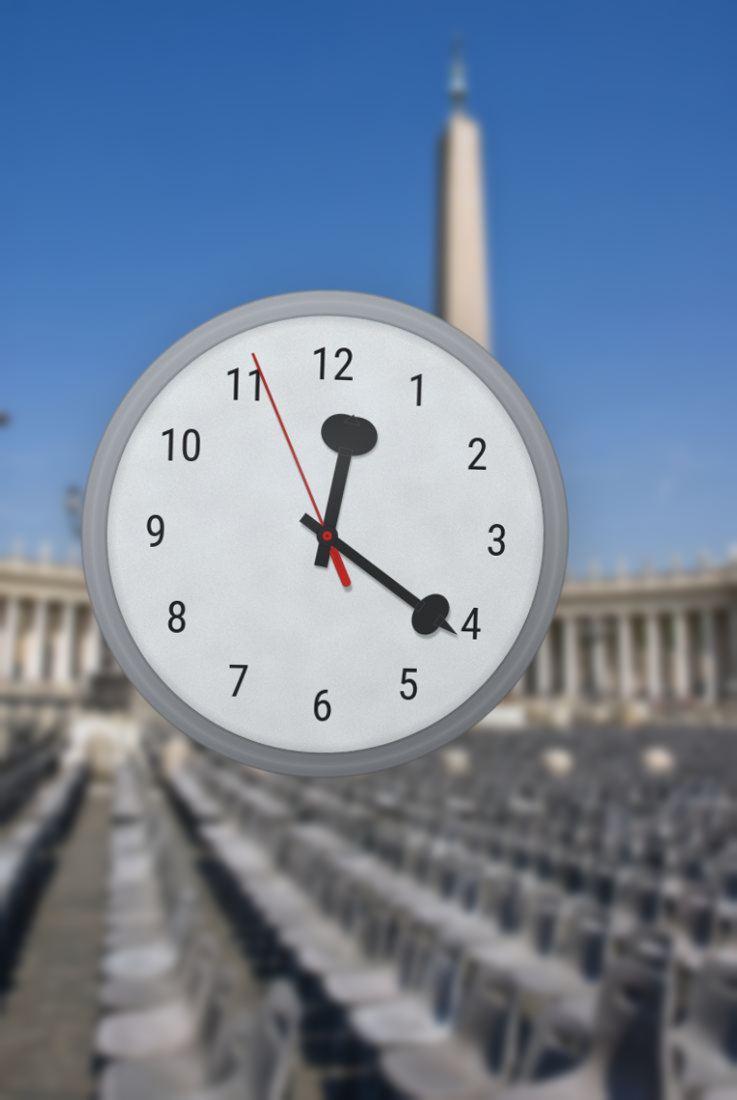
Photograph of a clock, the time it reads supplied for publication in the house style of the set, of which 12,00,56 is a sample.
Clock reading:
12,20,56
